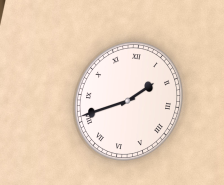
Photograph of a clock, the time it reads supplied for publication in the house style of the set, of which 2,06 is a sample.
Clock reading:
1,41
